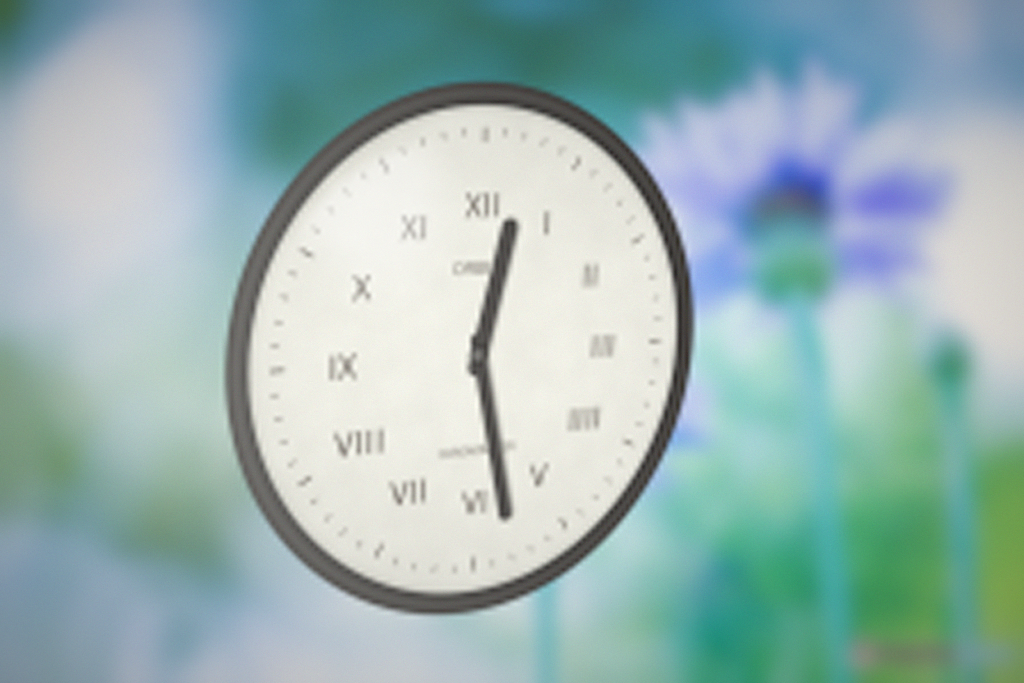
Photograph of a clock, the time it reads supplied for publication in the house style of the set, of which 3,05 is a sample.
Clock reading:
12,28
